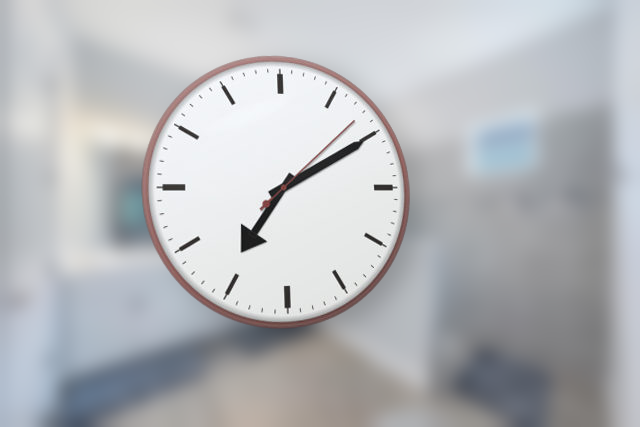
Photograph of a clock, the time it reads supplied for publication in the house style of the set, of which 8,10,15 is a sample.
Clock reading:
7,10,08
